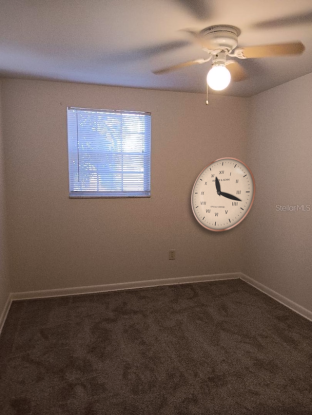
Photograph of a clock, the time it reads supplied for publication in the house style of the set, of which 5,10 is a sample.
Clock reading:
11,18
